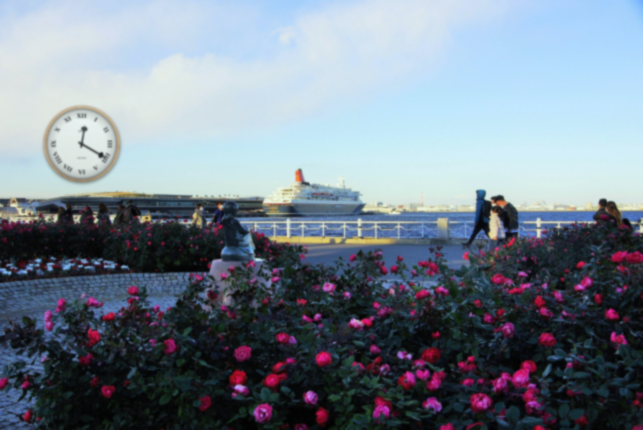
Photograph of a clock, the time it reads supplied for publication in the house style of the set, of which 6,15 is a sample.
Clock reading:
12,20
